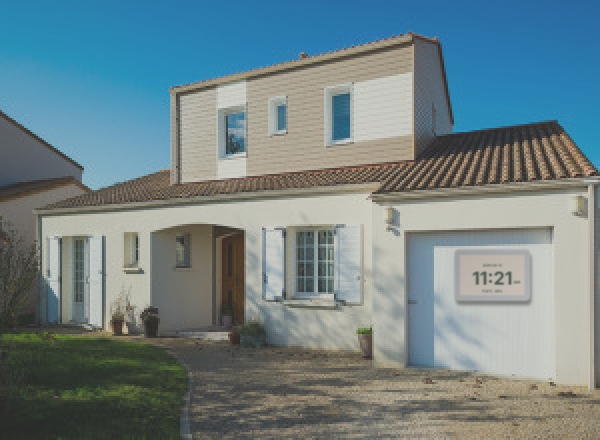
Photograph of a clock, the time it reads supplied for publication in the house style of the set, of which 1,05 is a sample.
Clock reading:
11,21
